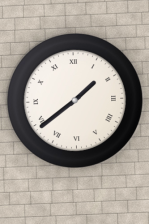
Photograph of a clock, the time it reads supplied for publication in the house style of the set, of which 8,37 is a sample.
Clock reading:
1,39
